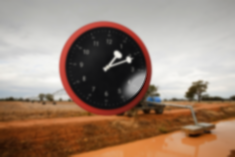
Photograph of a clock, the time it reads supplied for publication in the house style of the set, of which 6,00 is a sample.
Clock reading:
1,11
